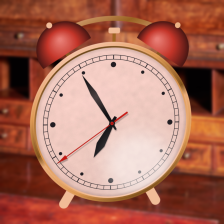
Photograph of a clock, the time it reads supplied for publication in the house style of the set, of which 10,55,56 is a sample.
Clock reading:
6,54,39
